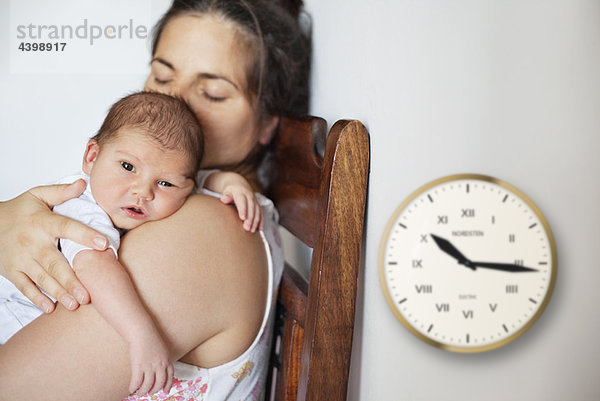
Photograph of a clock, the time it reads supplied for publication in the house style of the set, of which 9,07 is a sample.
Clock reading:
10,16
